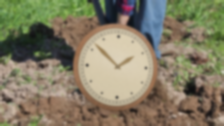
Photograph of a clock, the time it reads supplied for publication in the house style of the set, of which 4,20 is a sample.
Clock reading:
1,52
